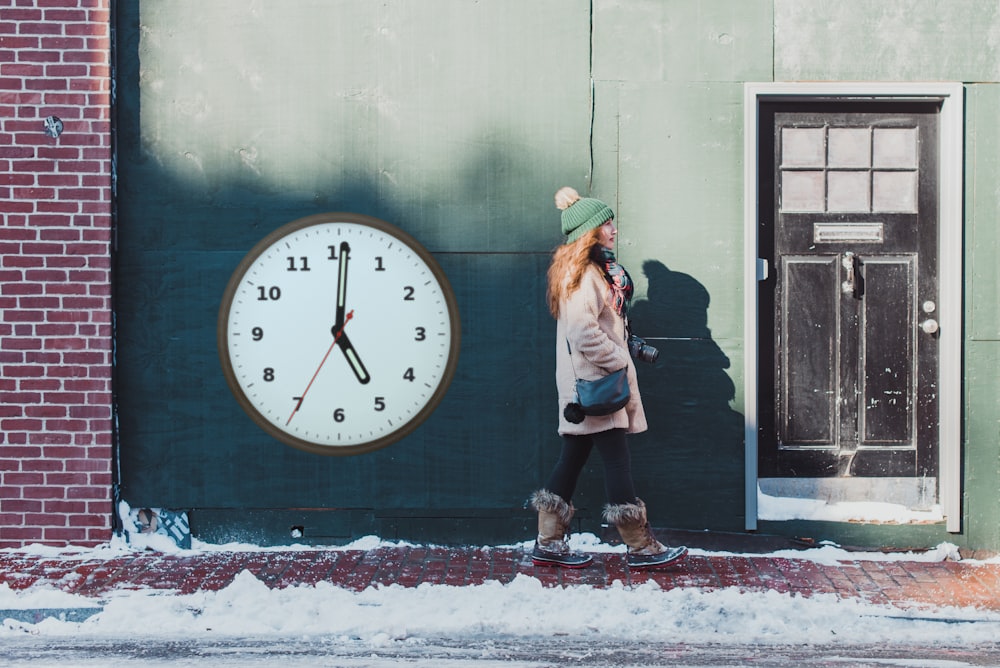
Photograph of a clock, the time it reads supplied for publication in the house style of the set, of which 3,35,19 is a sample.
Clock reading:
5,00,35
